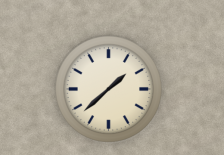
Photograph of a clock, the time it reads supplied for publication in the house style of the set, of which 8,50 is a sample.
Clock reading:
1,38
